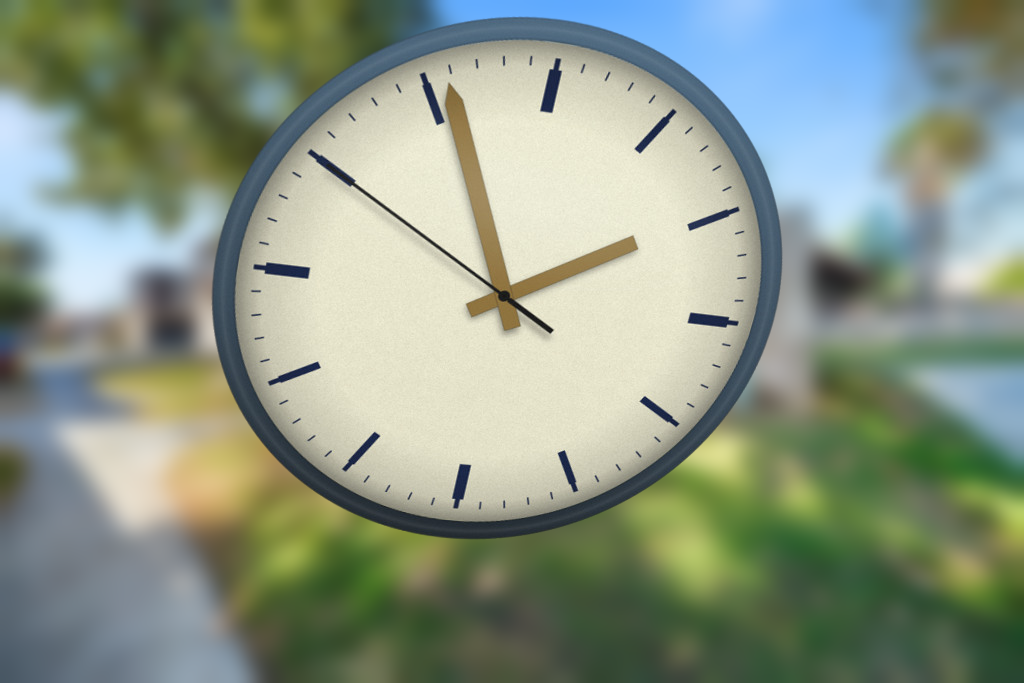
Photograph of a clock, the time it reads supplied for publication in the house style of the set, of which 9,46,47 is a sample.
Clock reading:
1,55,50
